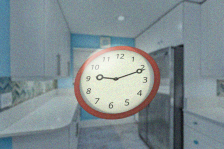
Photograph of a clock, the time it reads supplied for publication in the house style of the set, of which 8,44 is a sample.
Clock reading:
9,11
